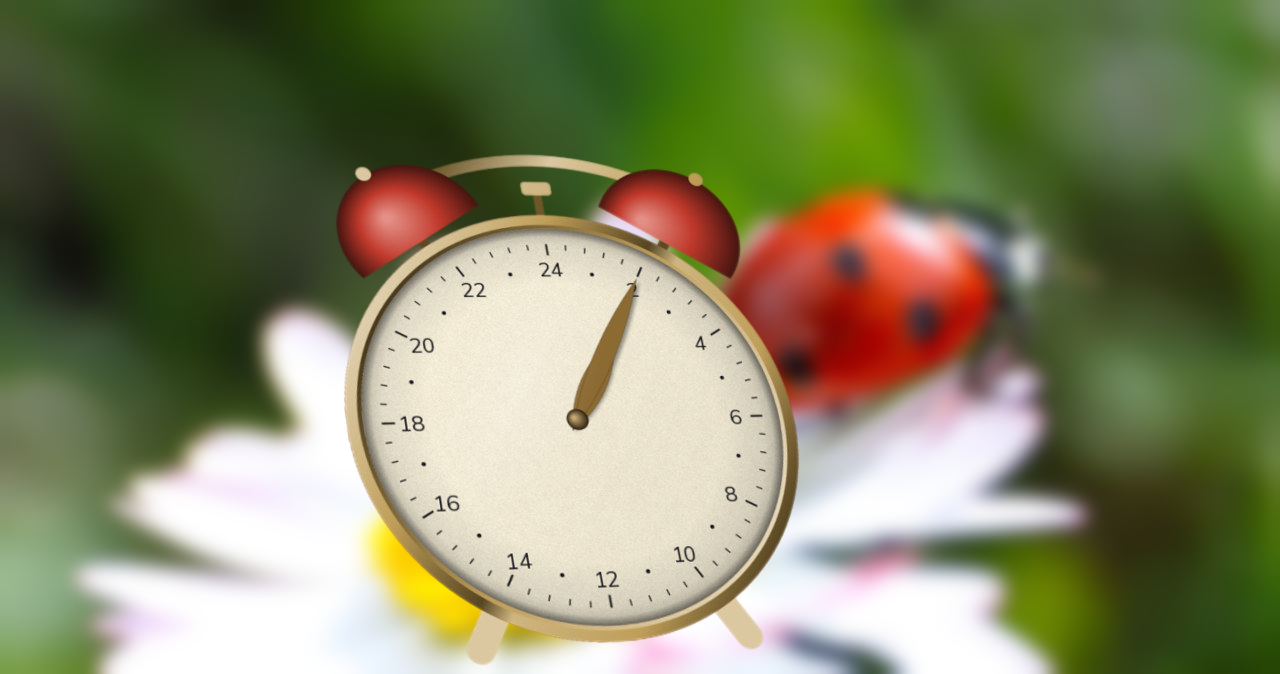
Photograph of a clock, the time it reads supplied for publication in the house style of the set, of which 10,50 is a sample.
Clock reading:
2,05
